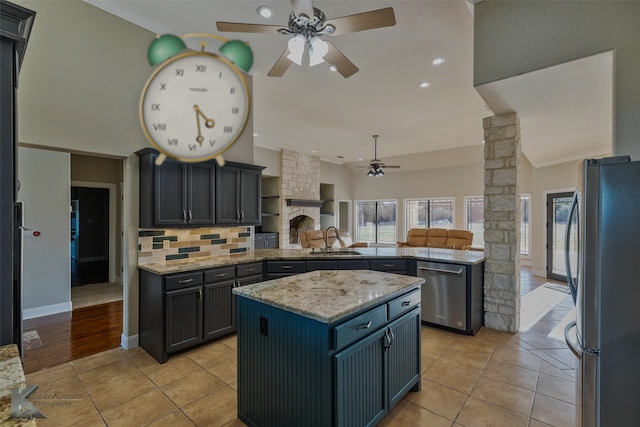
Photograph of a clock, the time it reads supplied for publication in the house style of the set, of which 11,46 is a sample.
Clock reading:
4,28
